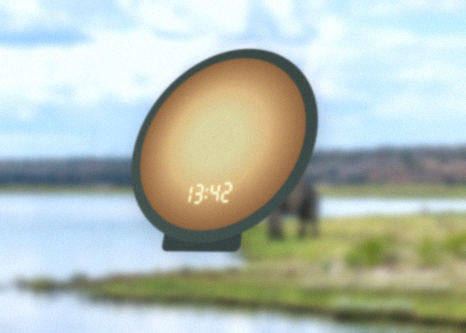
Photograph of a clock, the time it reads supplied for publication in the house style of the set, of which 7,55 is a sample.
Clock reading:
13,42
